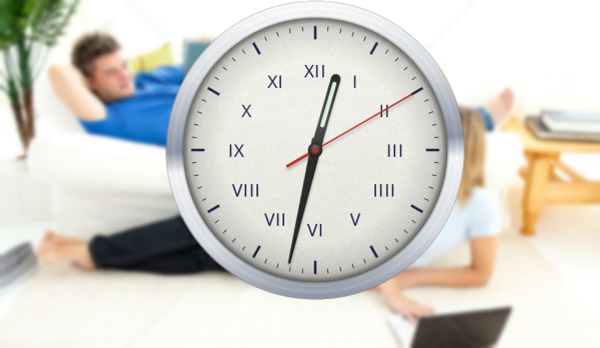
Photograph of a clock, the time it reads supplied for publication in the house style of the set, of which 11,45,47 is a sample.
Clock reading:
12,32,10
